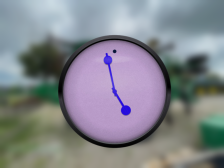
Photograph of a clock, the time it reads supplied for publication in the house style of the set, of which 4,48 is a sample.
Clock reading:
4,58
